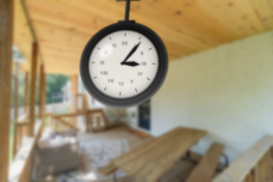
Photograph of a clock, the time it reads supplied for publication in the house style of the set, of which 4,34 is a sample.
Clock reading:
3,06
